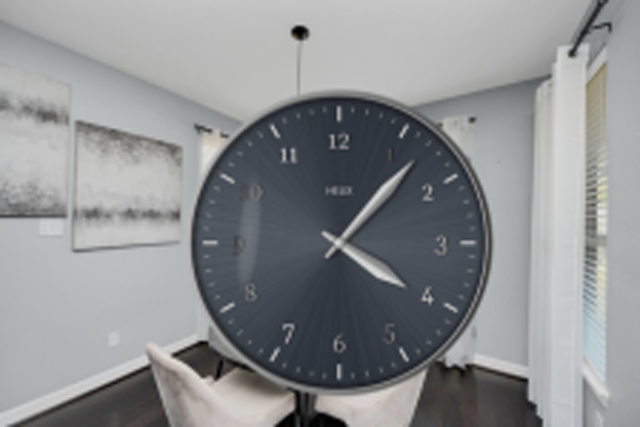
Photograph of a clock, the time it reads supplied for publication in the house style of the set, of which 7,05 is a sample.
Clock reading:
4,07
